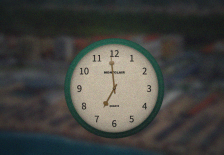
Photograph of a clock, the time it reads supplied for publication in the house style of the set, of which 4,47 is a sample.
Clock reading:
6,59
